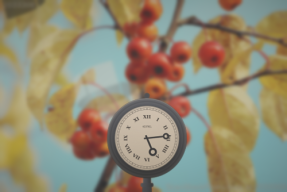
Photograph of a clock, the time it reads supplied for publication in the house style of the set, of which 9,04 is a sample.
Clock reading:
5,14
